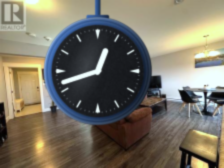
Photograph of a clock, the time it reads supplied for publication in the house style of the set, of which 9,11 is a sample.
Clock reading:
12,42
